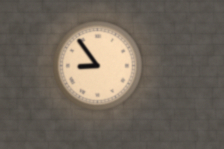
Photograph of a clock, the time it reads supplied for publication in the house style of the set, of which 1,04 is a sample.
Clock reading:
8,54
